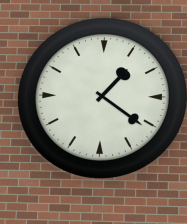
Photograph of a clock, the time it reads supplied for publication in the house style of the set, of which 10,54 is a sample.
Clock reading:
1,21
